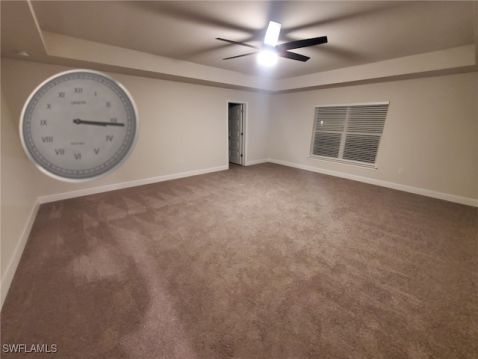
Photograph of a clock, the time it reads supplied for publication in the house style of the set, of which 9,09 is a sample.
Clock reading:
3,16
